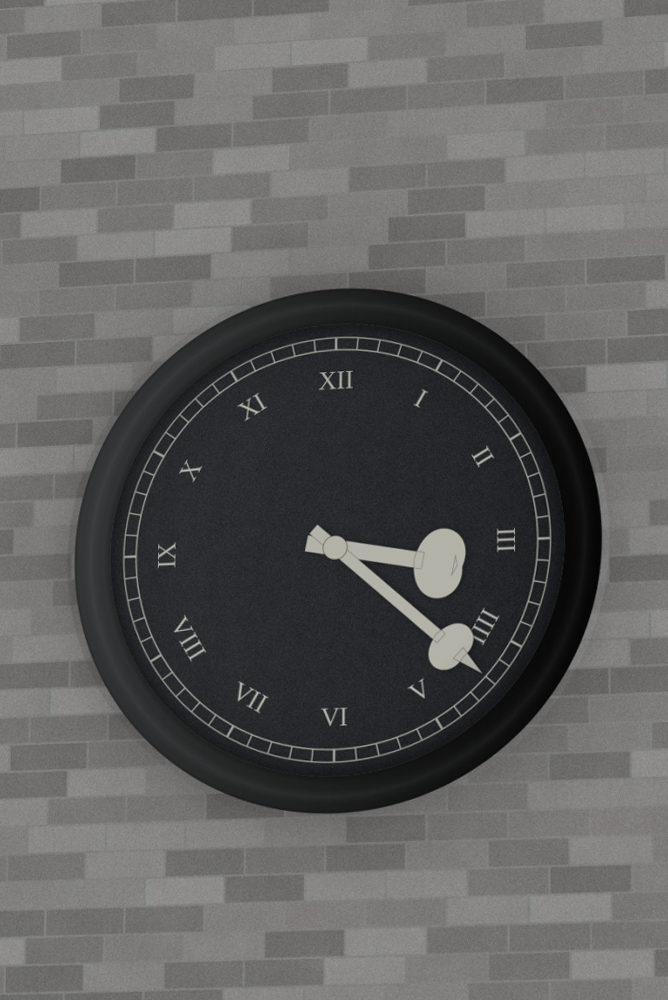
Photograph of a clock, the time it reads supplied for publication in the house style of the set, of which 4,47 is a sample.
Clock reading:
3,22
